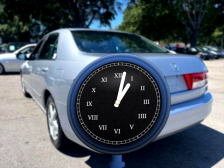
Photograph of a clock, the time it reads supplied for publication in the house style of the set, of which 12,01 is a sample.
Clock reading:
1,02
